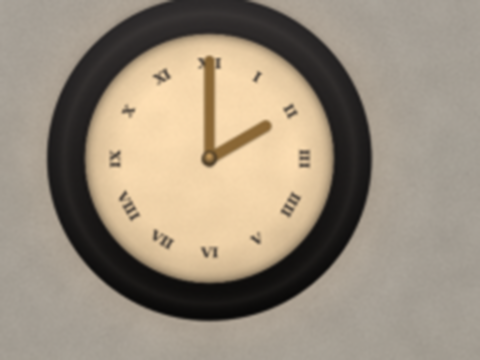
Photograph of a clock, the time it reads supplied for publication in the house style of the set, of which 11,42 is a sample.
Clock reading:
2,00
